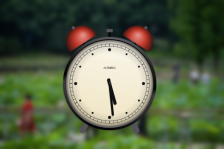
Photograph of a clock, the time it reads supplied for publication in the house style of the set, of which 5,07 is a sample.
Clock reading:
5,29
